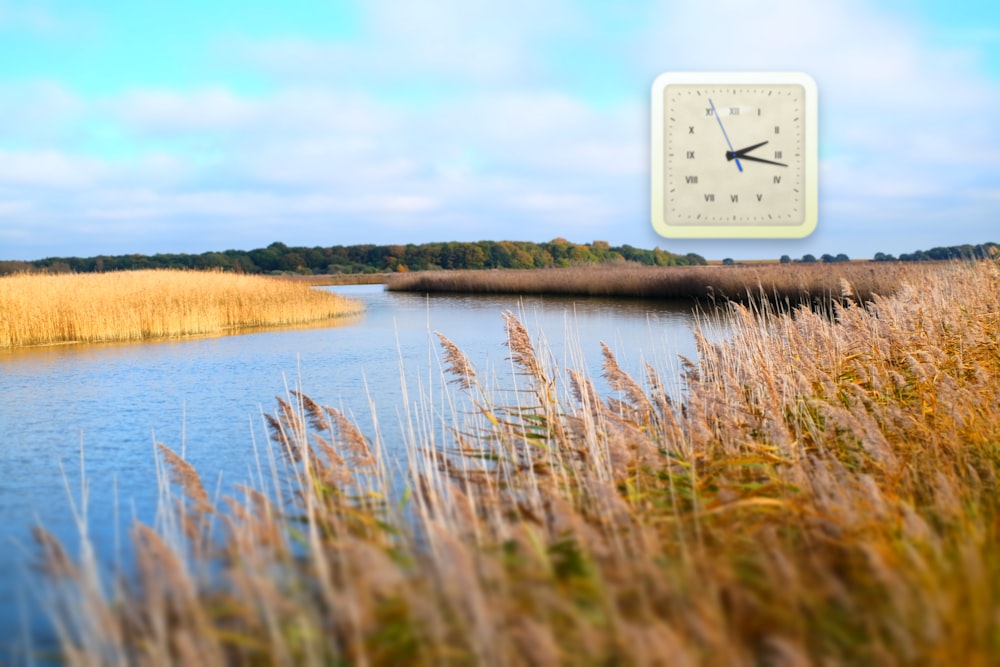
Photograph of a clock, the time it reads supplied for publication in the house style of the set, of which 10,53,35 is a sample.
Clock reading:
2,16,56
